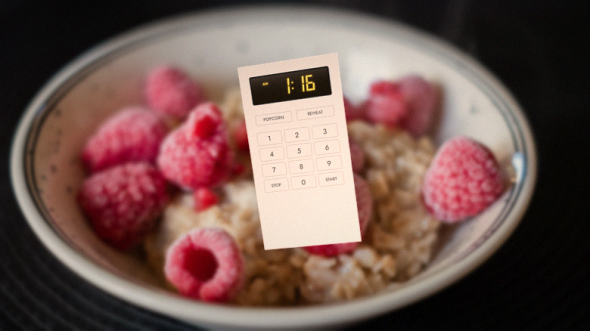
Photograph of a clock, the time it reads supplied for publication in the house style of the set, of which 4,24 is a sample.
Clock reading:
1,16
